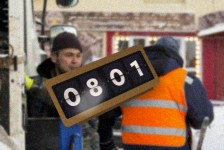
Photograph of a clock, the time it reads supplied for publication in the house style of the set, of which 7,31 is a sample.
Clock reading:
8,01
